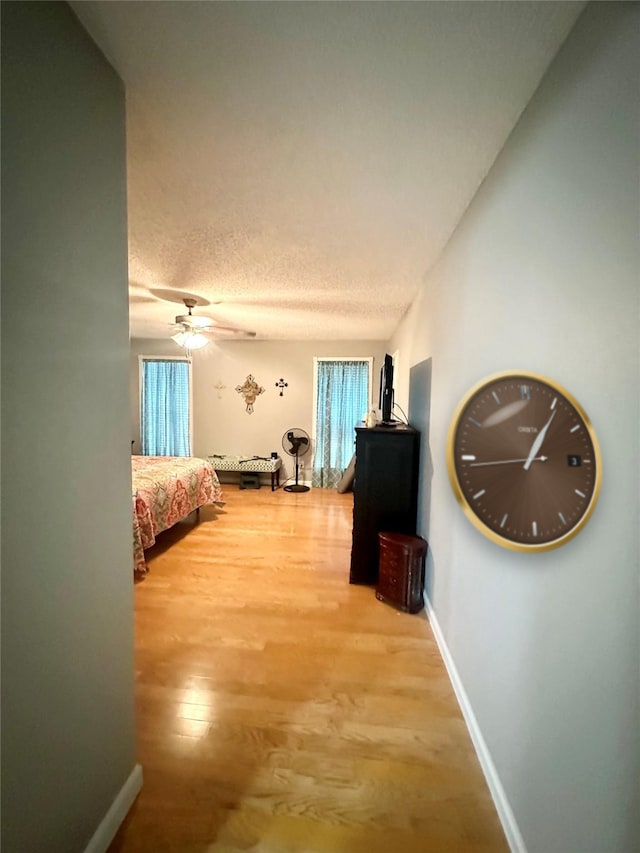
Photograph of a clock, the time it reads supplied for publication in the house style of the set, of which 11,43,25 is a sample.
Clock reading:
1,05,44
